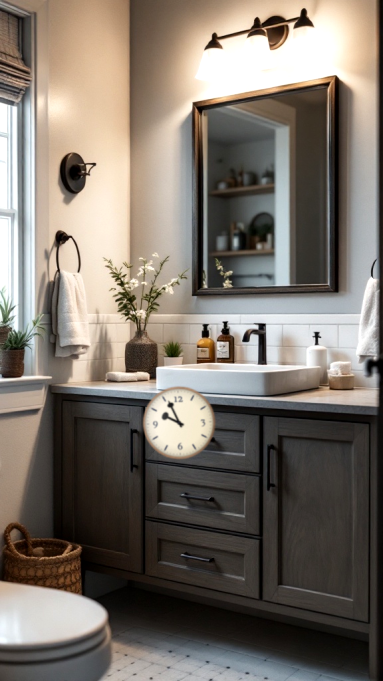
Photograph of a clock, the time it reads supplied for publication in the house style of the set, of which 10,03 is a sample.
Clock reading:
9,56
